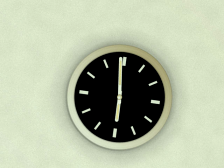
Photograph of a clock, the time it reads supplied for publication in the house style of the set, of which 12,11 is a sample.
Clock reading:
5,59
